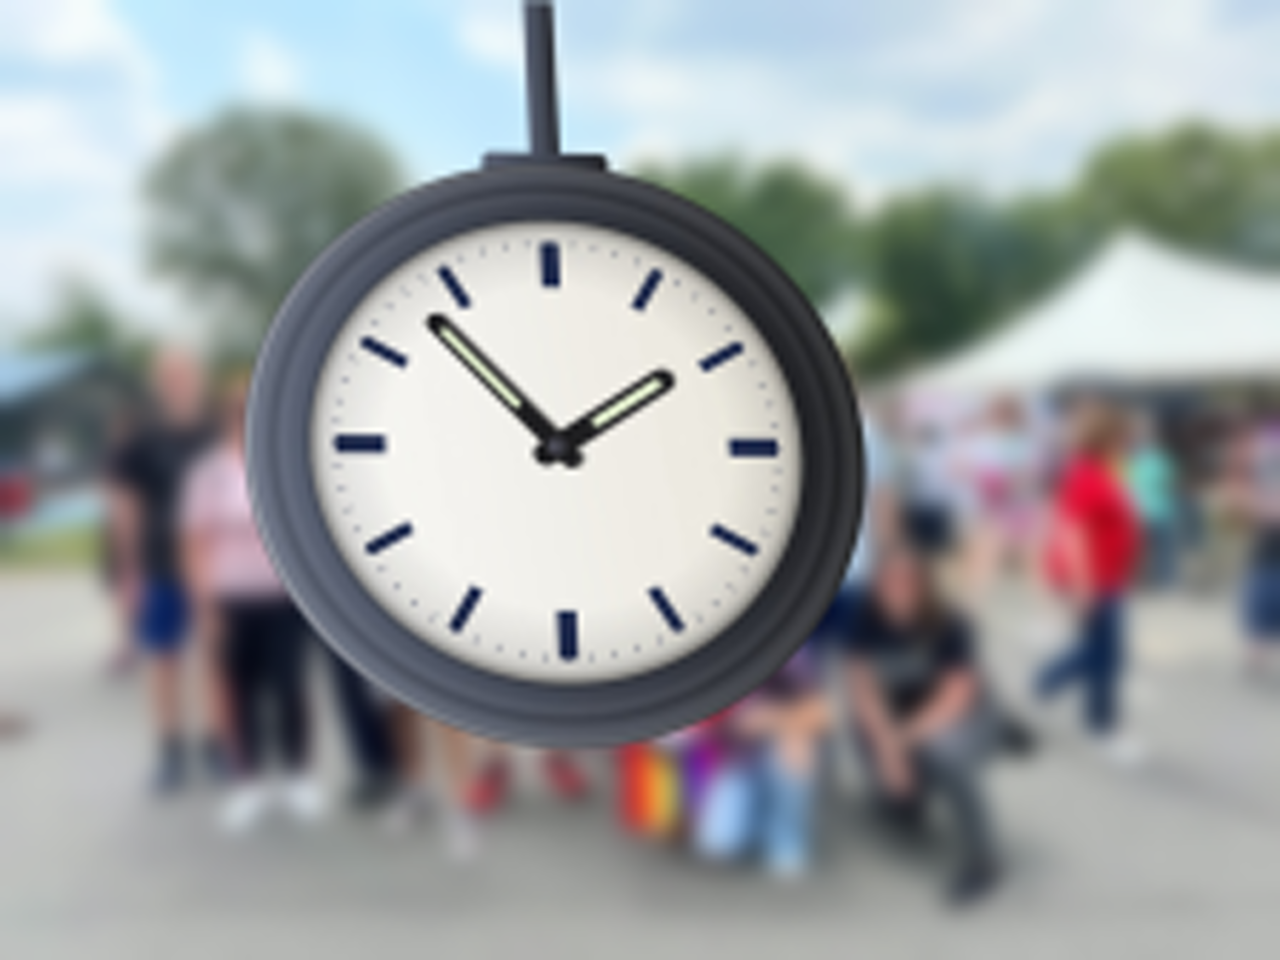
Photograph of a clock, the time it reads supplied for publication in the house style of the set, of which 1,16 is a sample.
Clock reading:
1,53
